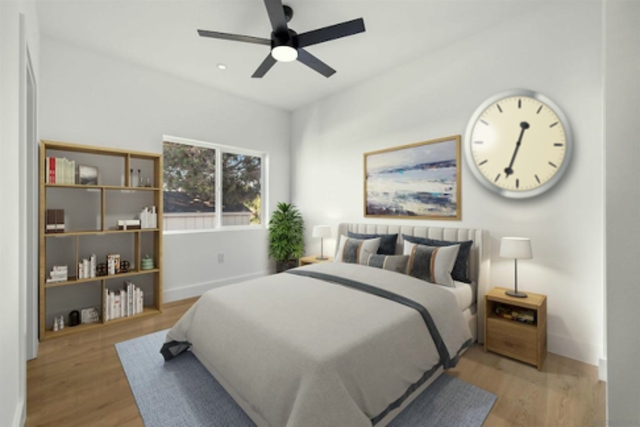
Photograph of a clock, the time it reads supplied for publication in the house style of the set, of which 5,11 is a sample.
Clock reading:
12,33
